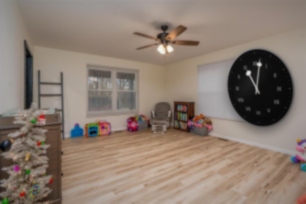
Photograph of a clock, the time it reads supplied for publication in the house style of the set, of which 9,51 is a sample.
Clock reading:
11,02
